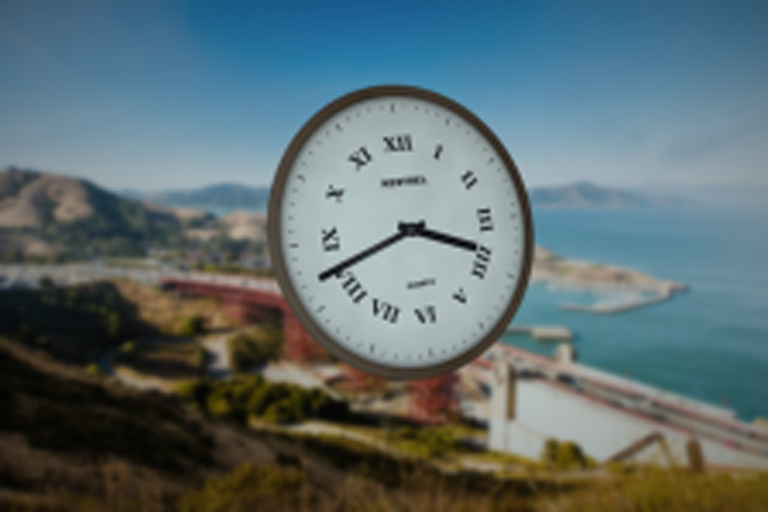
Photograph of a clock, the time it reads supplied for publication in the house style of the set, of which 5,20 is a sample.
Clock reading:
3,42
